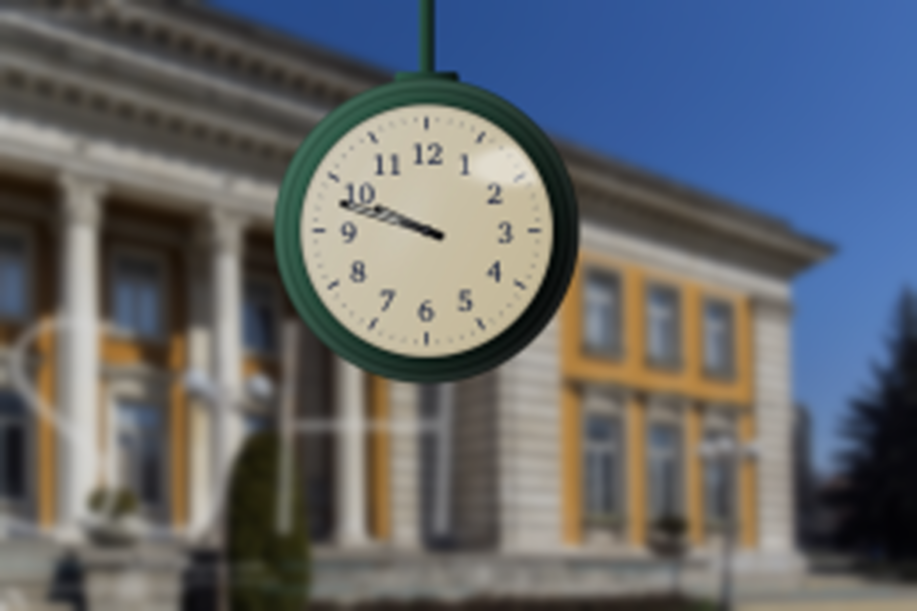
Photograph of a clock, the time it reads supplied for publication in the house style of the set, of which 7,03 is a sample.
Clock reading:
9,48
